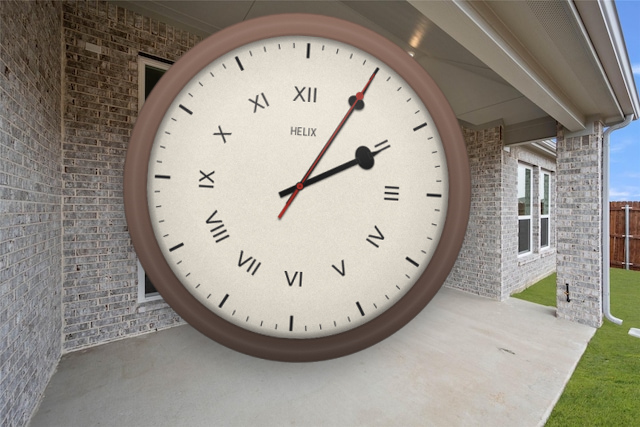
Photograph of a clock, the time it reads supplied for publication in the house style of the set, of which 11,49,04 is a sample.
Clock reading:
2,05,05
